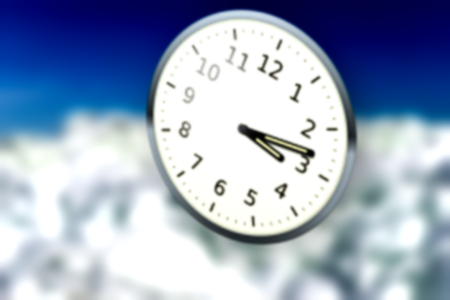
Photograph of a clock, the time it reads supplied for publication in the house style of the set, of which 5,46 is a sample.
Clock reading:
3,13
